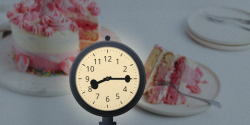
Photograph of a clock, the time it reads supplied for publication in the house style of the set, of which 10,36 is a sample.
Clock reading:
8,15
